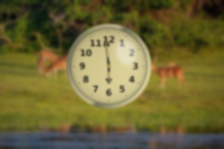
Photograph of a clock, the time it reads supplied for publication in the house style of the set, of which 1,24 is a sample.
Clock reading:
5,59
